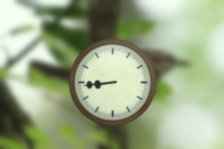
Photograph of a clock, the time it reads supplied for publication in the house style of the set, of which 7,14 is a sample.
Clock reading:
8,44
